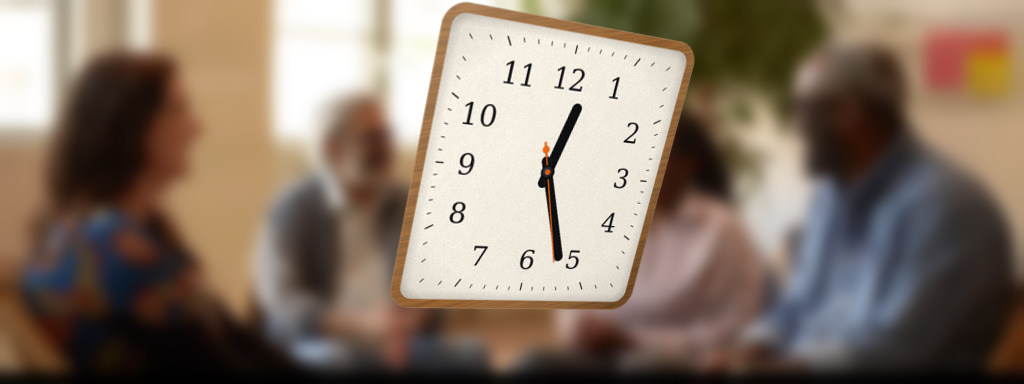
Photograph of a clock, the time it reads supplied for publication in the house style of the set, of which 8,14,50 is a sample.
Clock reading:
12,26,27
